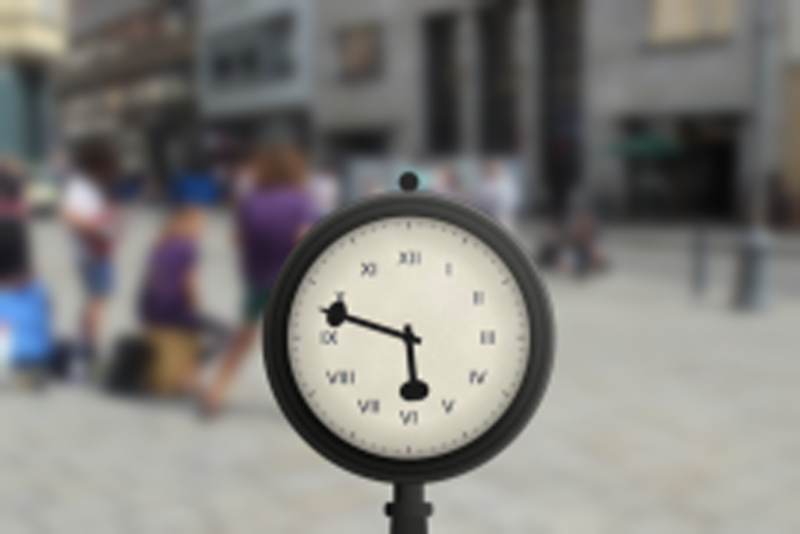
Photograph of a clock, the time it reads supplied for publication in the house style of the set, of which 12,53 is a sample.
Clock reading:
5,48
